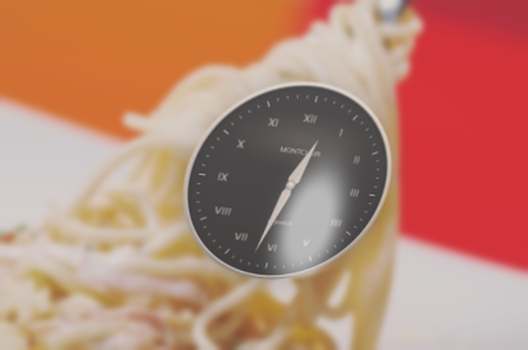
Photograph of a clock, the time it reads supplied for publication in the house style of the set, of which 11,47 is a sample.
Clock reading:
12,32
